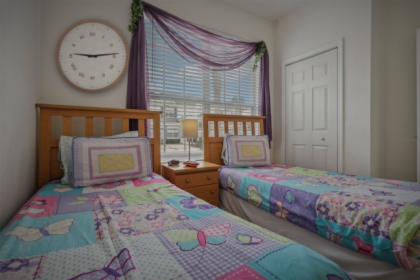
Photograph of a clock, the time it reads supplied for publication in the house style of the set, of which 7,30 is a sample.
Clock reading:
9,14
